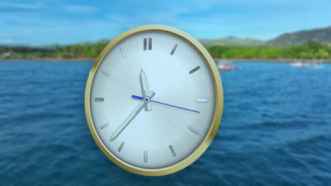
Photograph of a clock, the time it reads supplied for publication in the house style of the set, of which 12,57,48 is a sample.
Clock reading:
11,37,17
